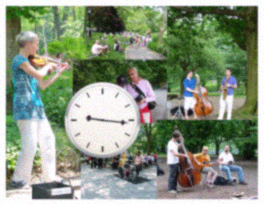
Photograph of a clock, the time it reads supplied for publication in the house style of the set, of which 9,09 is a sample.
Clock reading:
9,16
